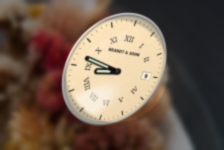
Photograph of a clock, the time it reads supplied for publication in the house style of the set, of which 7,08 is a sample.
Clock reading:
8,47
